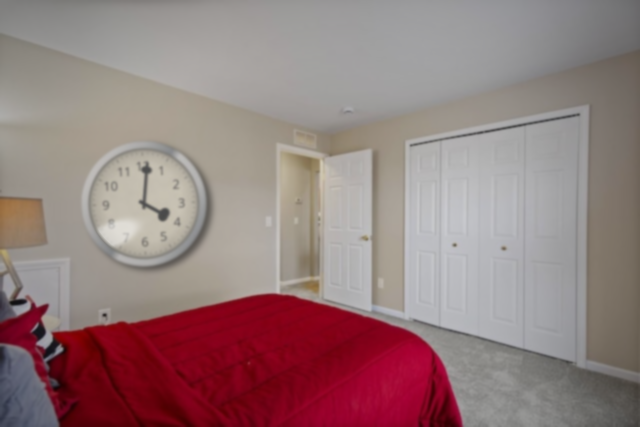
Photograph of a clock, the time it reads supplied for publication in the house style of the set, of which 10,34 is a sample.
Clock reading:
4,01
